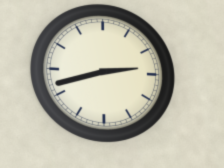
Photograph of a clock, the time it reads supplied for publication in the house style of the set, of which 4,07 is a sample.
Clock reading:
2,42
